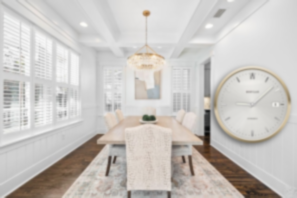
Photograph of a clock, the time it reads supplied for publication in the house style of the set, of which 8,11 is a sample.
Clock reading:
9,08
